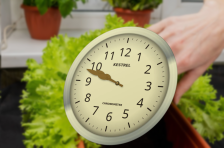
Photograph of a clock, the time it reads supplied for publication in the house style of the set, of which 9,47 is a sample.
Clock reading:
9,48
